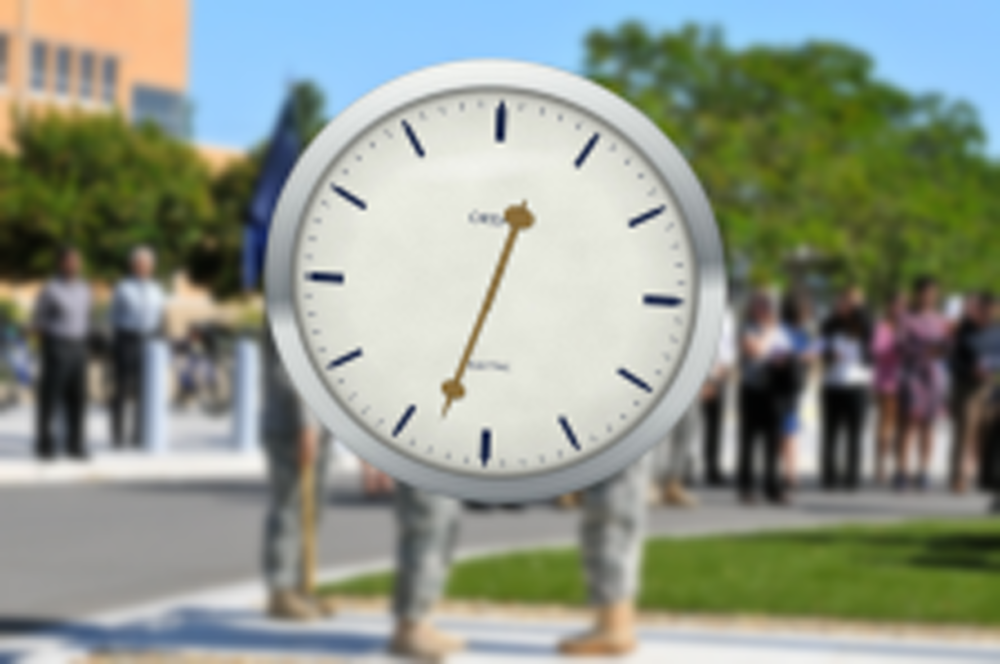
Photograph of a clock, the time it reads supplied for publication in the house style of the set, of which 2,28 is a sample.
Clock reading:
12,33
